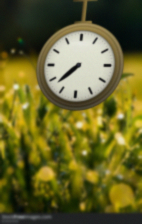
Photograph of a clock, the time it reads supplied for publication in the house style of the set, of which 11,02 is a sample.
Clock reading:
7,38
